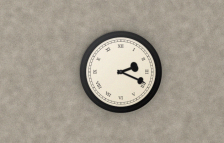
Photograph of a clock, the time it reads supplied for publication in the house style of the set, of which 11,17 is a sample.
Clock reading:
2,19
